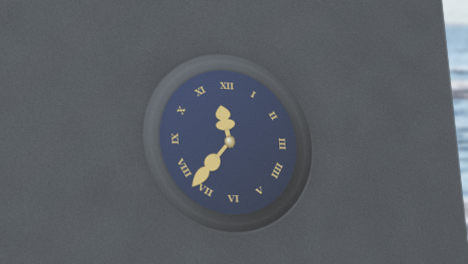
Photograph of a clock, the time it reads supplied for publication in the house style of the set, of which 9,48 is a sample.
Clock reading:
11,37
